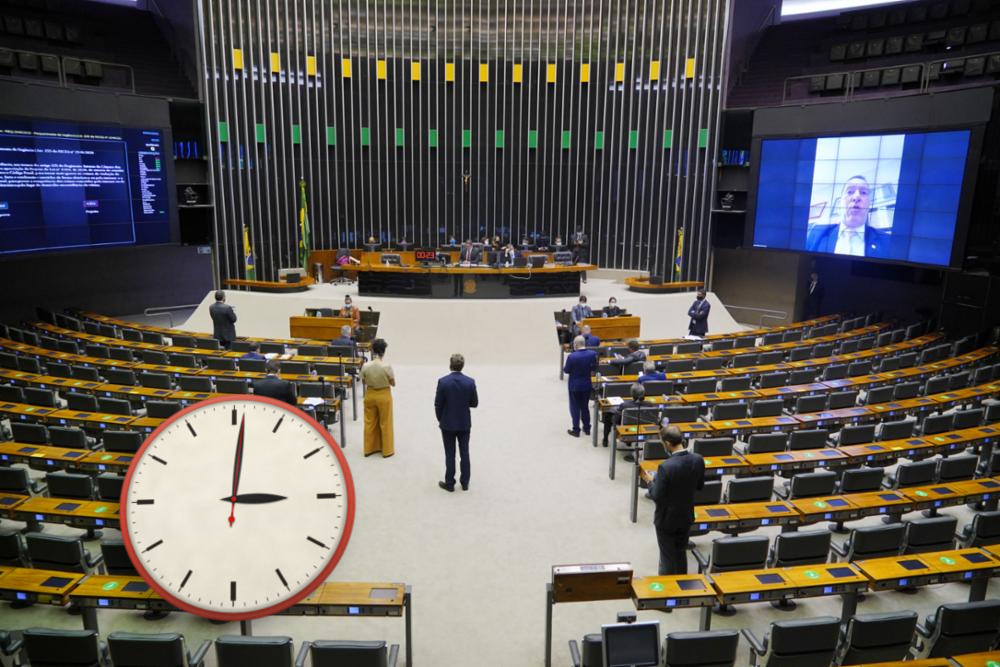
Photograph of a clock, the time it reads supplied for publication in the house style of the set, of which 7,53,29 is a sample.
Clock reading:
3,01,01
